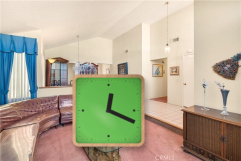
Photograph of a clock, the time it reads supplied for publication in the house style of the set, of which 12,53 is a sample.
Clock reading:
12,19
